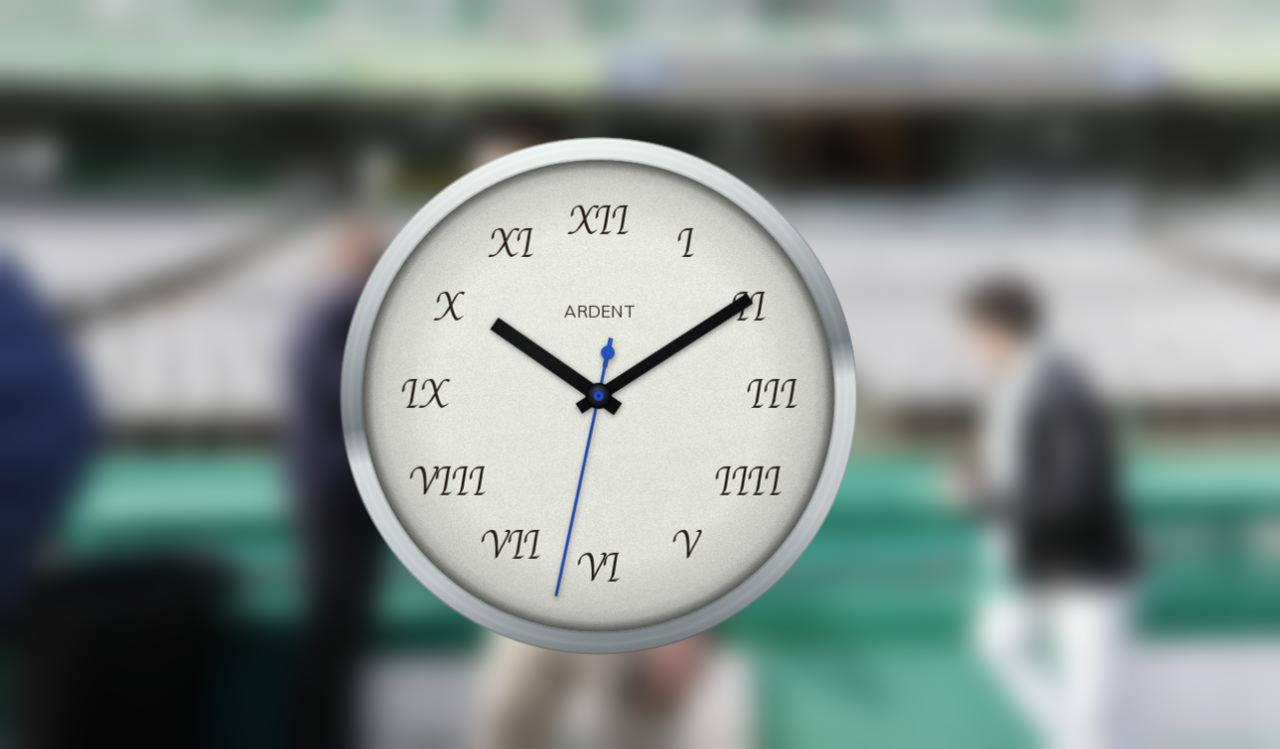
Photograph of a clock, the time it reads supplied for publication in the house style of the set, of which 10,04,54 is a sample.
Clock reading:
10,09,32
